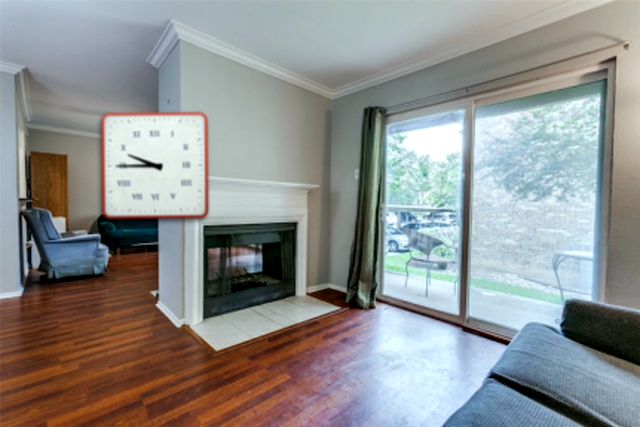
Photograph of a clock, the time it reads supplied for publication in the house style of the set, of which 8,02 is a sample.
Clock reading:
9,45
